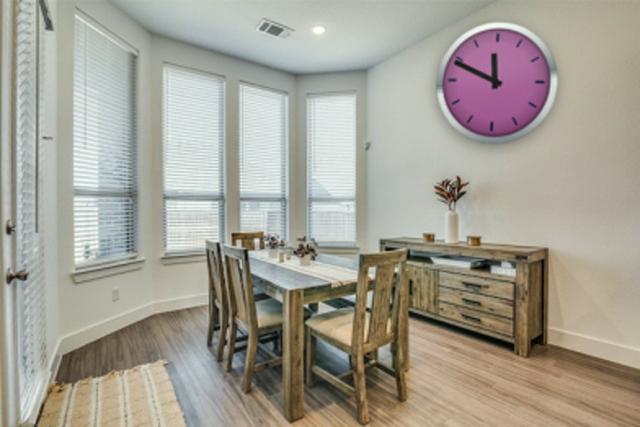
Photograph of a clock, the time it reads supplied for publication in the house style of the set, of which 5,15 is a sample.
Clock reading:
11,49
